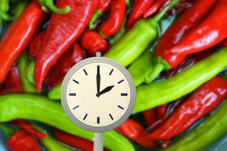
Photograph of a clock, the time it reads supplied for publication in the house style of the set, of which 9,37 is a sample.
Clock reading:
2,00
